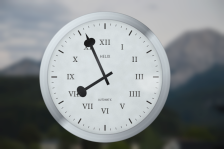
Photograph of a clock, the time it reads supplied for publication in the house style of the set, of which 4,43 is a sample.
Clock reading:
7,56
